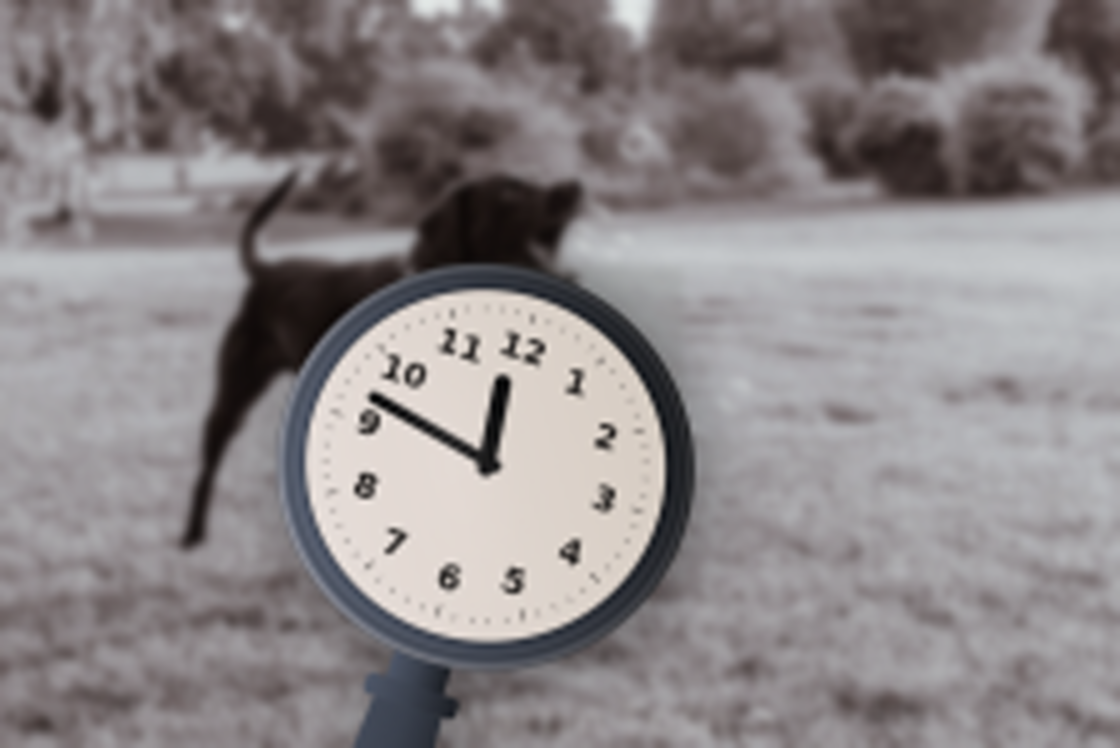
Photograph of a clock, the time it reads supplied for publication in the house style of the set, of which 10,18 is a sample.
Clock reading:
11,47
